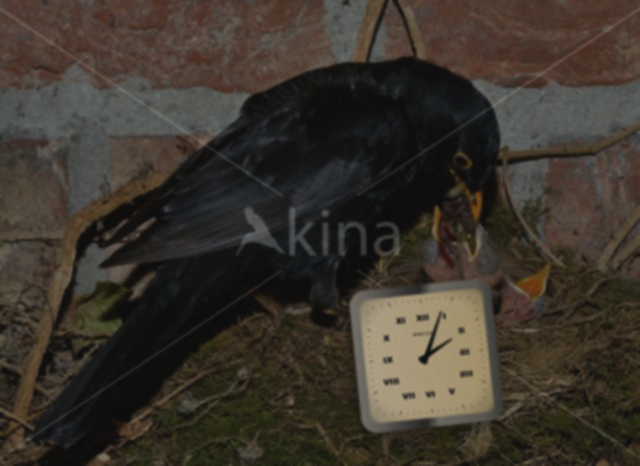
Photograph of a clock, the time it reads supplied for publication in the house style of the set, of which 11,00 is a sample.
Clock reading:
2,04
